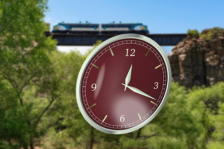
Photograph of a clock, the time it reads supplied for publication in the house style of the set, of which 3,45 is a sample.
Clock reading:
12,19
